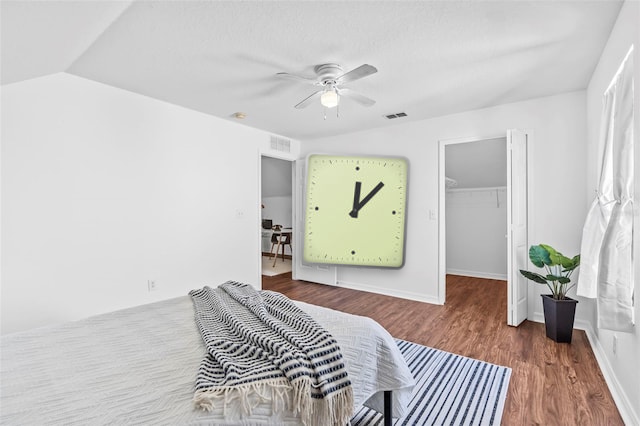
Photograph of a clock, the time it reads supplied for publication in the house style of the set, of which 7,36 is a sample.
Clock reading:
12,07
